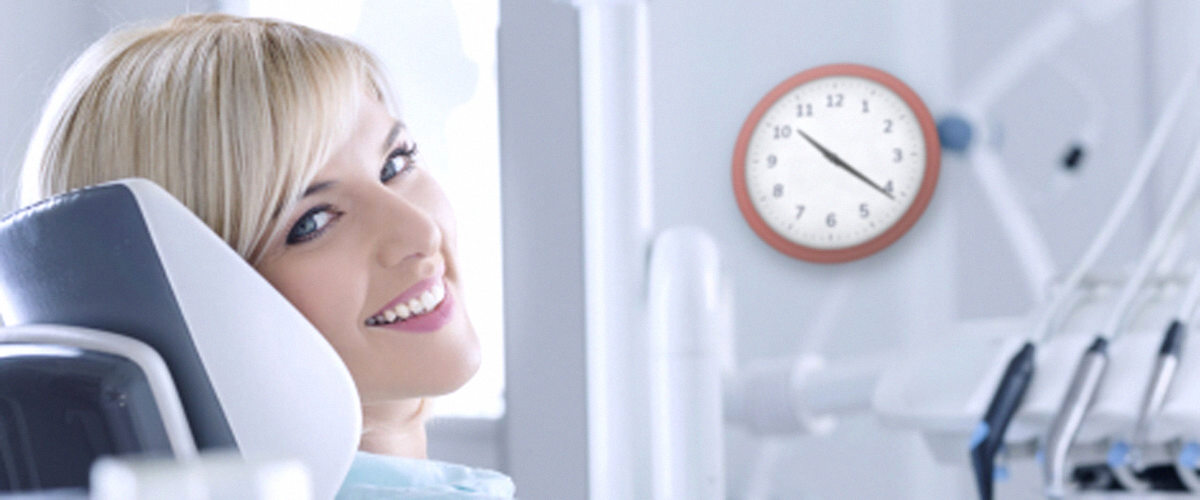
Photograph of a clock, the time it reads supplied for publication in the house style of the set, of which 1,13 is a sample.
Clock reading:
10,21
